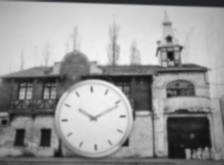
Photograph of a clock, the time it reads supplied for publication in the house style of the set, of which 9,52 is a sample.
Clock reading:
10,11
